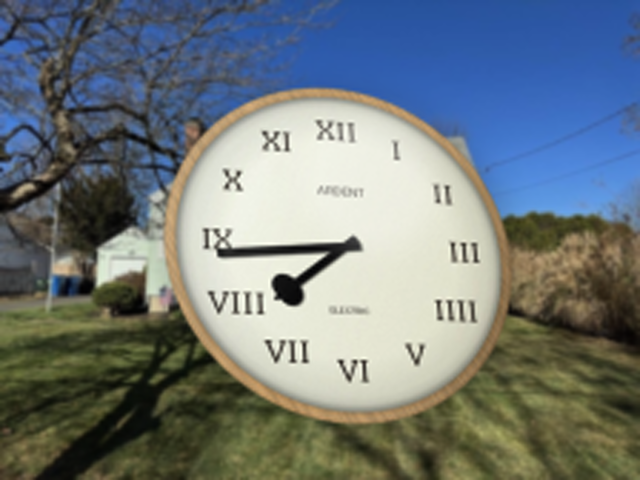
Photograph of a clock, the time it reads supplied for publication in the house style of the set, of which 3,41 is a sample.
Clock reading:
7,44
